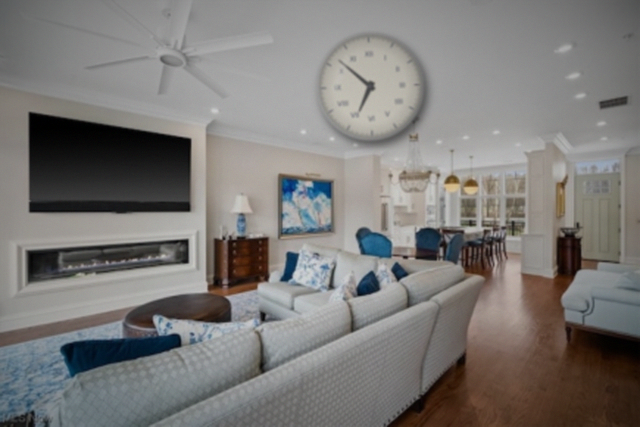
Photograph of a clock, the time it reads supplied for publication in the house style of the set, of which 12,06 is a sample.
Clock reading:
6,52
